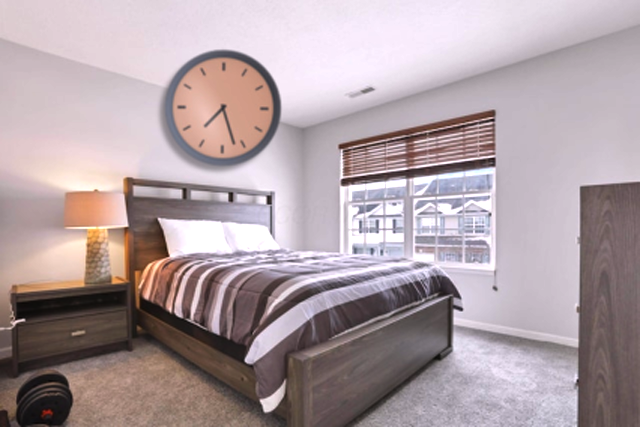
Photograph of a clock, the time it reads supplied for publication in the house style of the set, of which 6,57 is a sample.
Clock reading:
7,27
